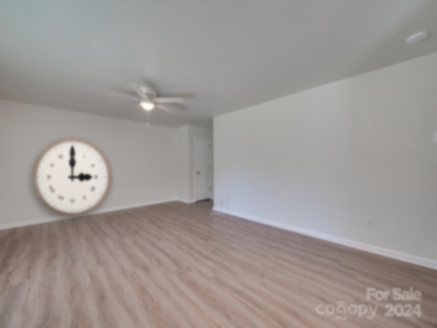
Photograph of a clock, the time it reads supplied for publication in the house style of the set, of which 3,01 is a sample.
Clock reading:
3,00
